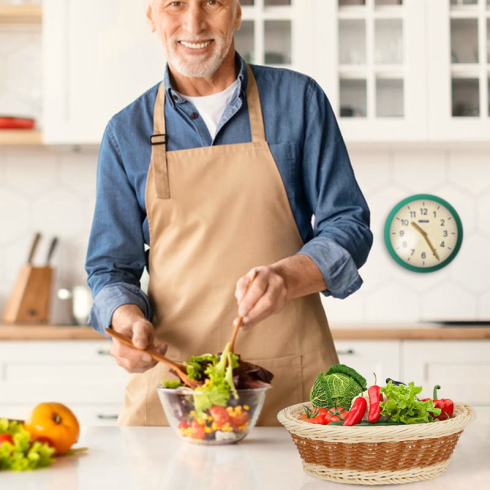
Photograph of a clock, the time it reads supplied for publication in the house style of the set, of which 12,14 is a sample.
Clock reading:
10,25
